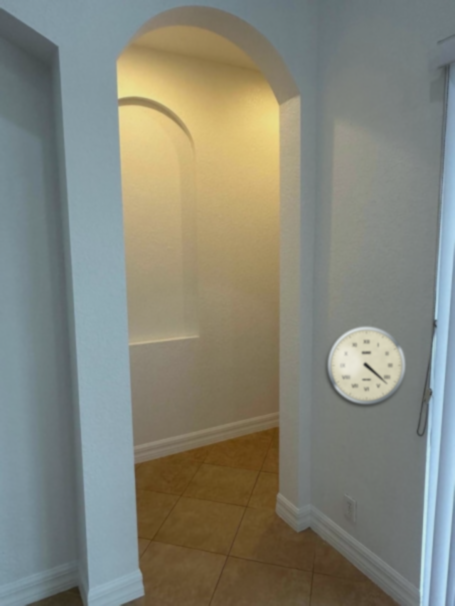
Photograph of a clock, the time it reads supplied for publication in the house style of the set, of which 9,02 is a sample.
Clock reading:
4,22
